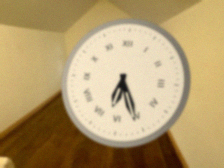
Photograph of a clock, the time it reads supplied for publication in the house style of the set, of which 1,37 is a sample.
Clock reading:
6,26
